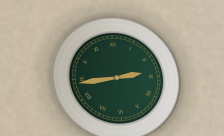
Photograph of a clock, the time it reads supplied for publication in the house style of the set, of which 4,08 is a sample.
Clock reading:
2,44
